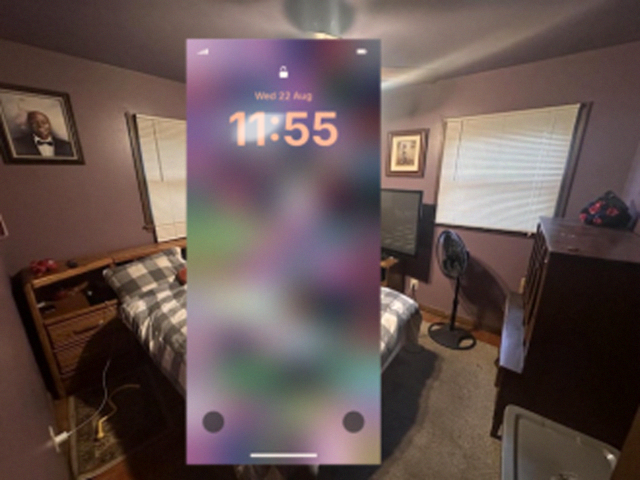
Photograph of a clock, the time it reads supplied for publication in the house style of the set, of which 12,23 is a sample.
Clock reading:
11,55
